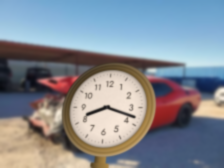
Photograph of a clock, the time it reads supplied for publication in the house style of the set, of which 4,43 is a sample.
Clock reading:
8,18
